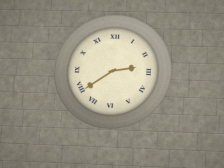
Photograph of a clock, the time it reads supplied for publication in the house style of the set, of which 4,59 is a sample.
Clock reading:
2,39
